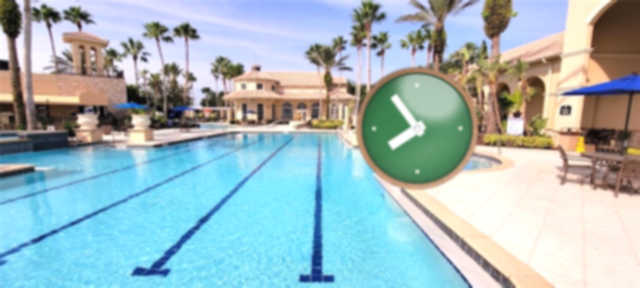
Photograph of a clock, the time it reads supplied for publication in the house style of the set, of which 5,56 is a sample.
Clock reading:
7,54
